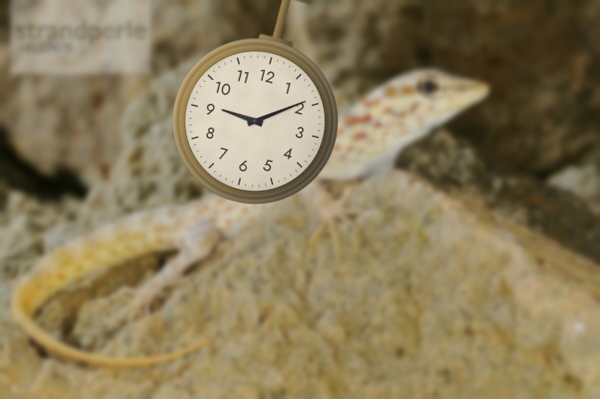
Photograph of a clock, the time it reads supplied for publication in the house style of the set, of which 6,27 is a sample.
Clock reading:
9,09
